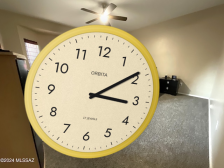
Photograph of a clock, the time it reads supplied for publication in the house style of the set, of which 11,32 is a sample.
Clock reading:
3,09
